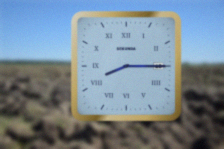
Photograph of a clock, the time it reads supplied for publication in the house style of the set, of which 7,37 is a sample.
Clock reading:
8,15
